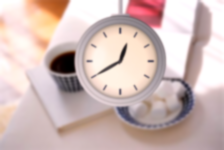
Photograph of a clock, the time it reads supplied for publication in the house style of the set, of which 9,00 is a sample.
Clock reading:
12,40
